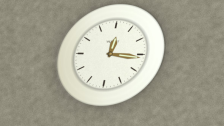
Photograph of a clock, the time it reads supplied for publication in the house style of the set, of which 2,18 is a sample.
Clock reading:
12,16
